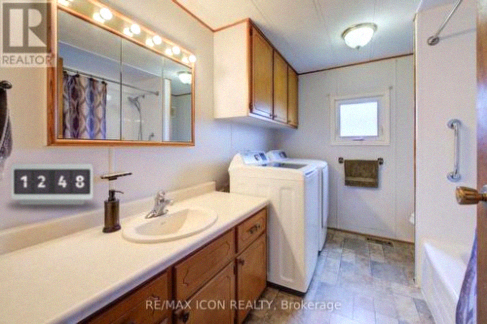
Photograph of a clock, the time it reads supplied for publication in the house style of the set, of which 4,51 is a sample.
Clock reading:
12,48
